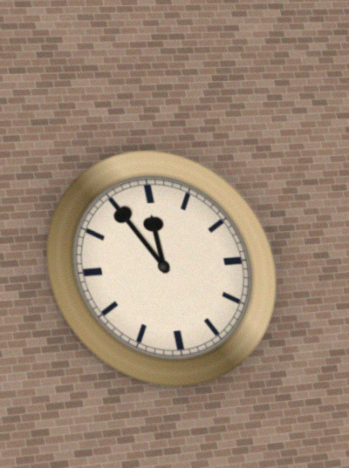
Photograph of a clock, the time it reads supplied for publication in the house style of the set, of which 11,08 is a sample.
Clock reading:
11,55
